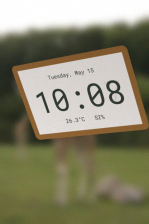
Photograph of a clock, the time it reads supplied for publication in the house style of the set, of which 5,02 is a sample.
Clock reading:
10,08
